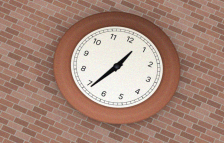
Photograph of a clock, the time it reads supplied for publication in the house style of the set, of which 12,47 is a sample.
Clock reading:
12,34
